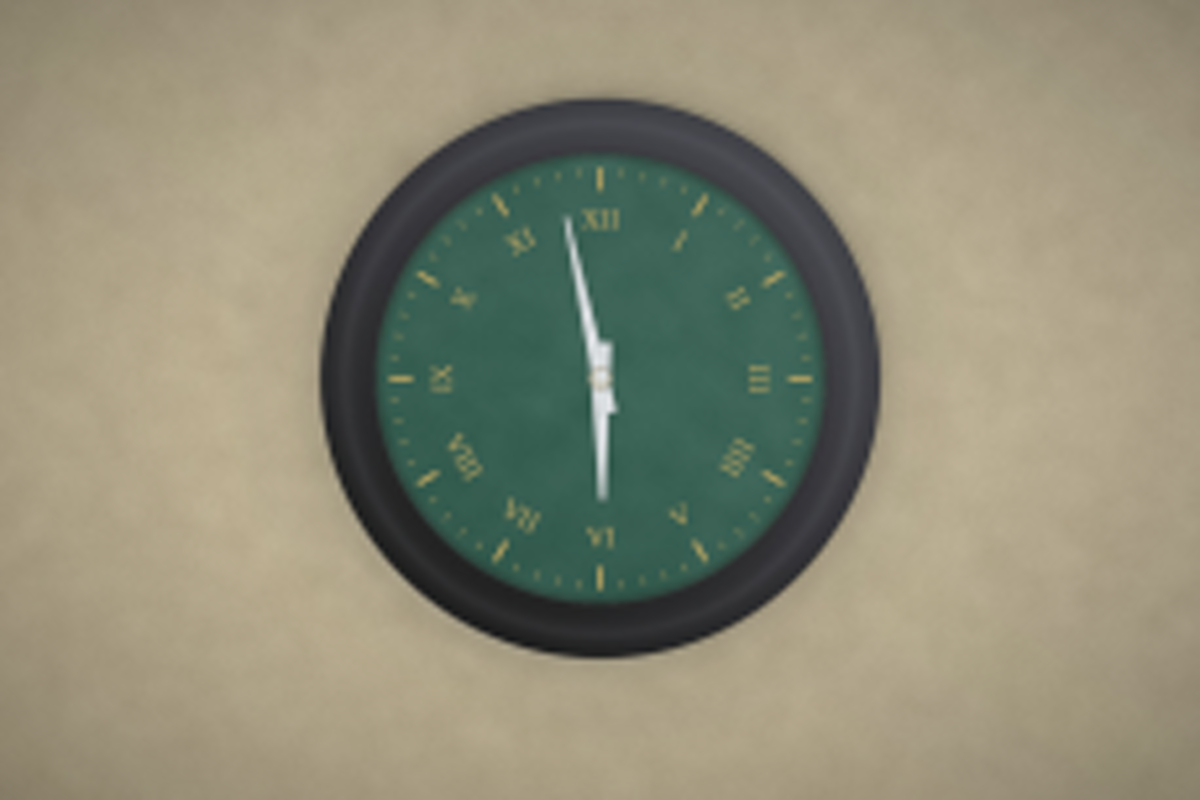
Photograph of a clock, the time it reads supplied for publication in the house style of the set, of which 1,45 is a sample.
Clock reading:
5,58
